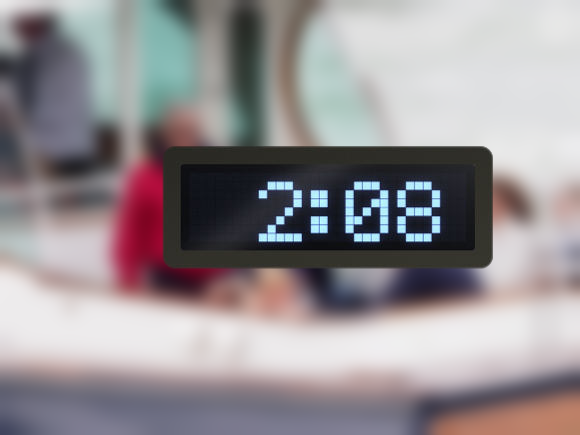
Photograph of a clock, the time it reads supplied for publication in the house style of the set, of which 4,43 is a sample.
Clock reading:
2,08
